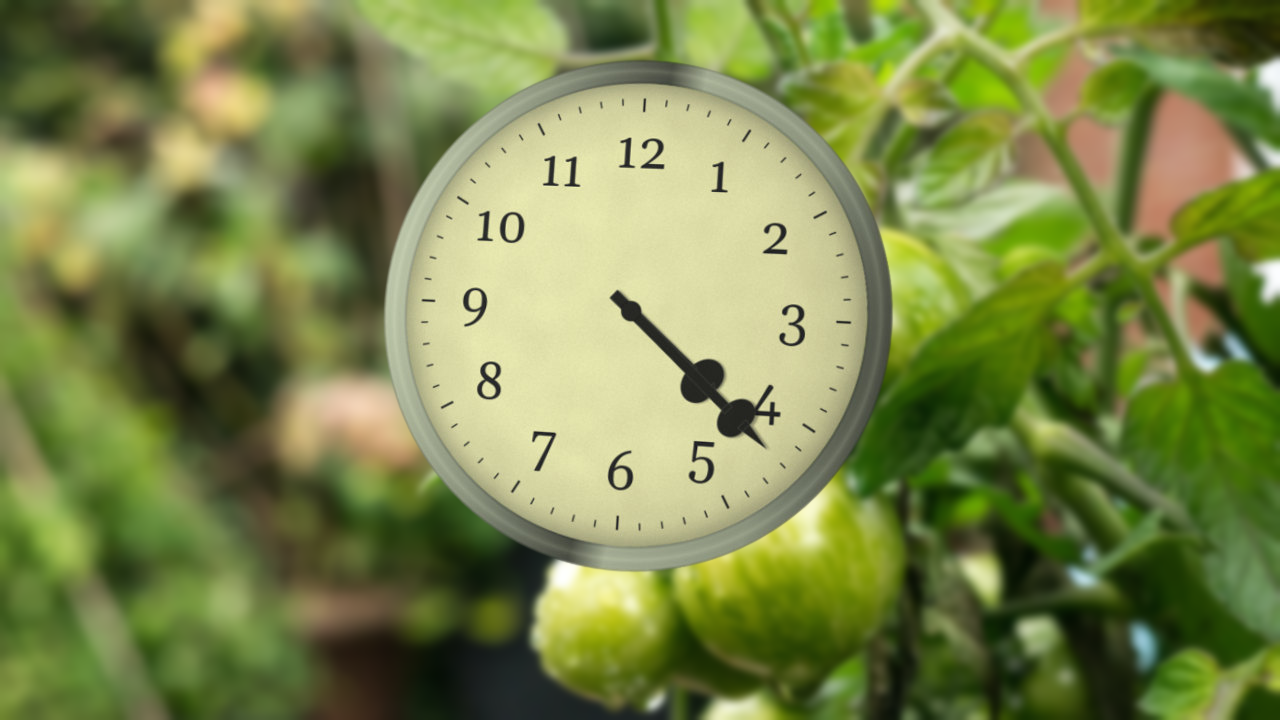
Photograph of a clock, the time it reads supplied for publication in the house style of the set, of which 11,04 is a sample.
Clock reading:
4,22
